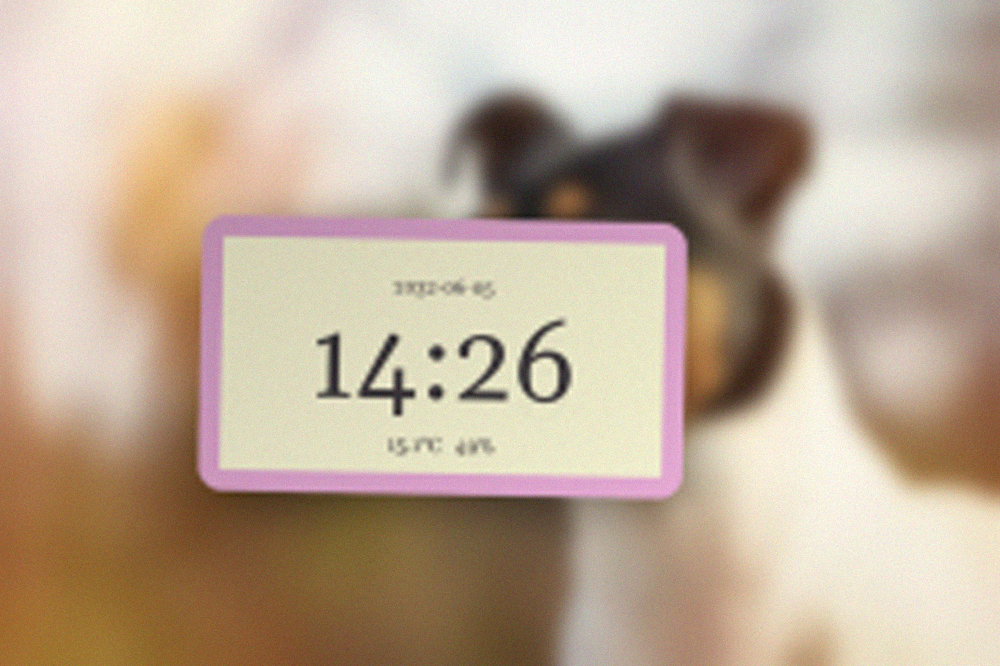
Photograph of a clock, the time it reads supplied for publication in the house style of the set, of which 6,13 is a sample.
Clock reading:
14,26
